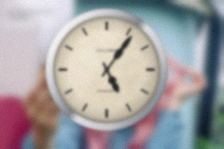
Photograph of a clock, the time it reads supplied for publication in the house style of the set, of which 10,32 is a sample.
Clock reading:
5,06
